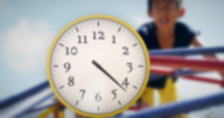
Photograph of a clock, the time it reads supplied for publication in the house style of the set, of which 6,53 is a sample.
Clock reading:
4,22
